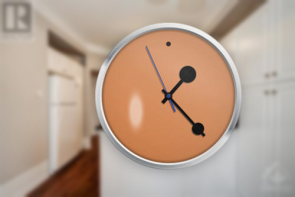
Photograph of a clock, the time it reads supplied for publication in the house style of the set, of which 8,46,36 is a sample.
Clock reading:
1,22,56
